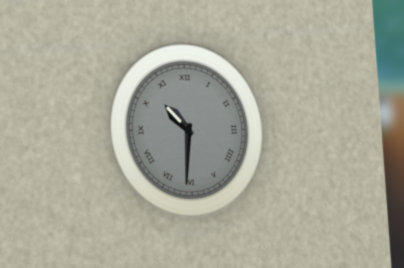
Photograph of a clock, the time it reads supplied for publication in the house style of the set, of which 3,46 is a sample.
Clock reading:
10,31
